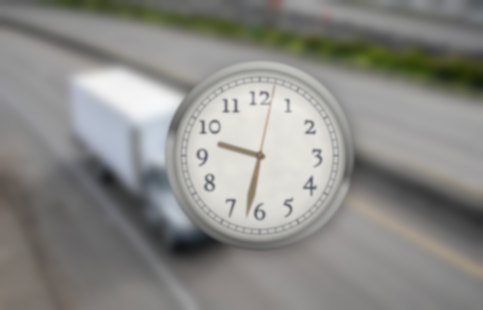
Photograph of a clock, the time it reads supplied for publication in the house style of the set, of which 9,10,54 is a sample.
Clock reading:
9,32,02
